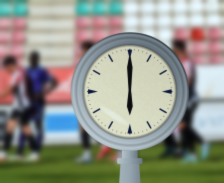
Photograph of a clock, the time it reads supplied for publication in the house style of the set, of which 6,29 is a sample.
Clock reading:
6,00
